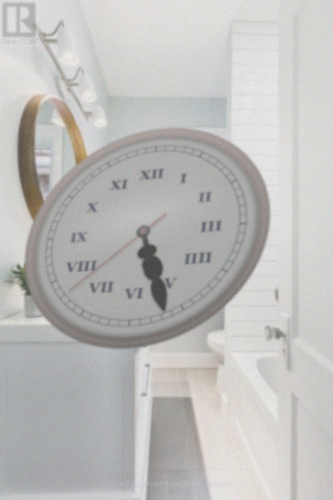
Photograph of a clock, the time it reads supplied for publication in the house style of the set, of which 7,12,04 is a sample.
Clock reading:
5,26,38
